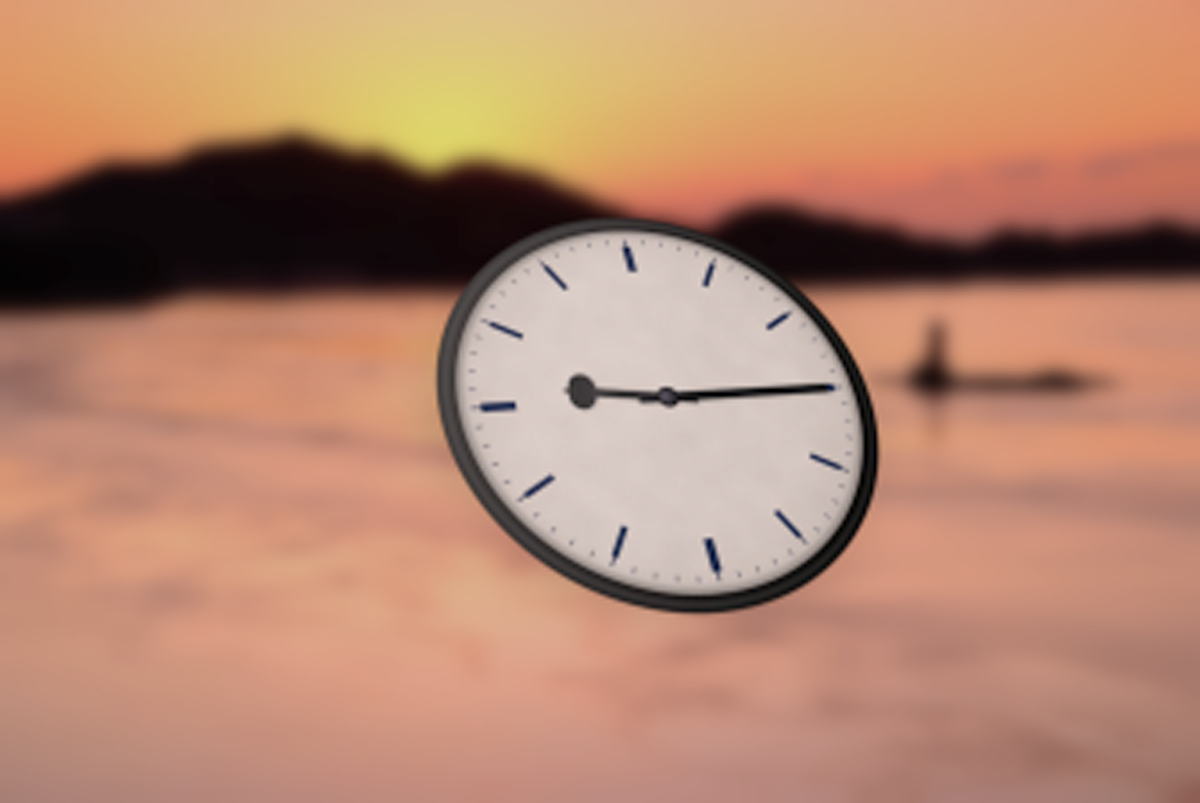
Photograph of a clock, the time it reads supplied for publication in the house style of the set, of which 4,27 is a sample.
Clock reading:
9,15
